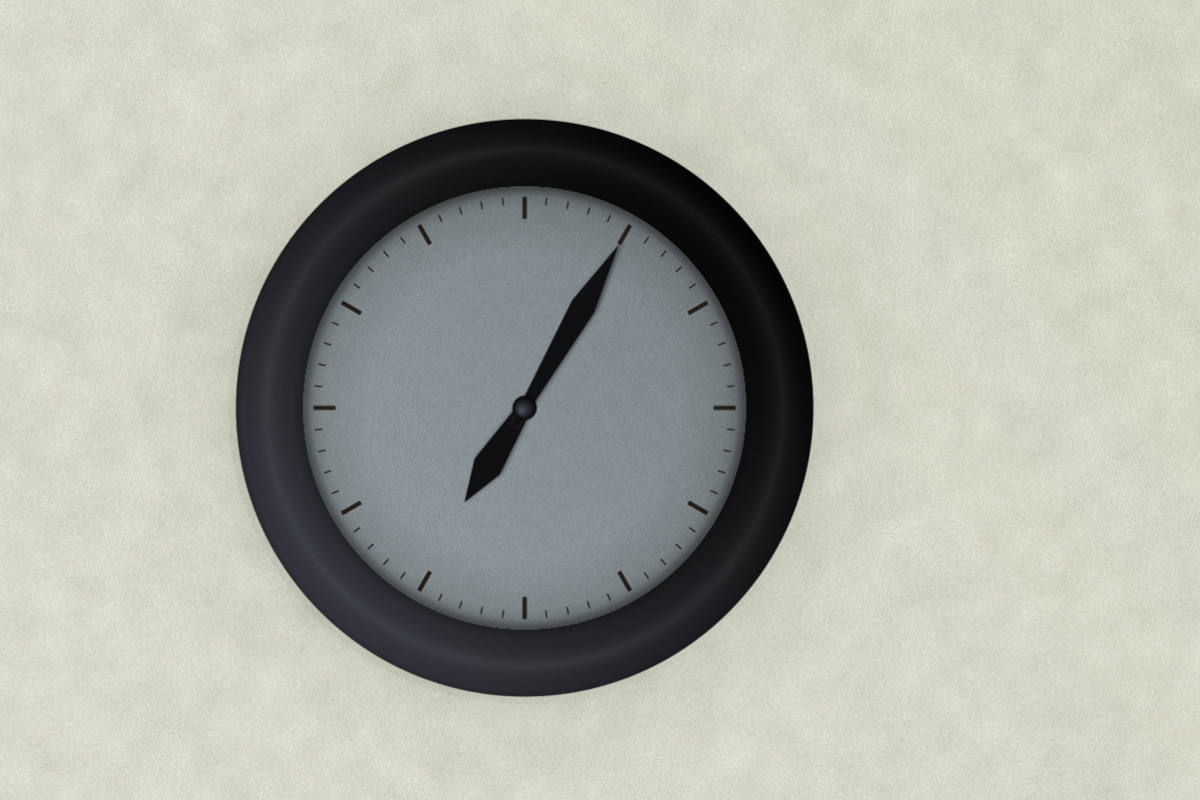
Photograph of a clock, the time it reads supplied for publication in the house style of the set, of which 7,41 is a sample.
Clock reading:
7,05
